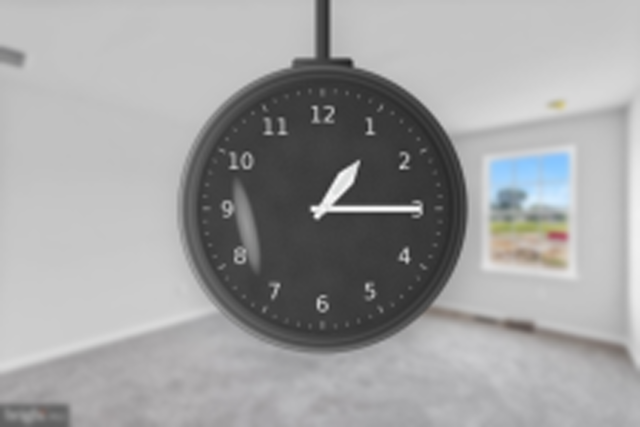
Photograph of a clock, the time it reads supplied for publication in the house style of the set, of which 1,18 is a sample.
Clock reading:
1,15
